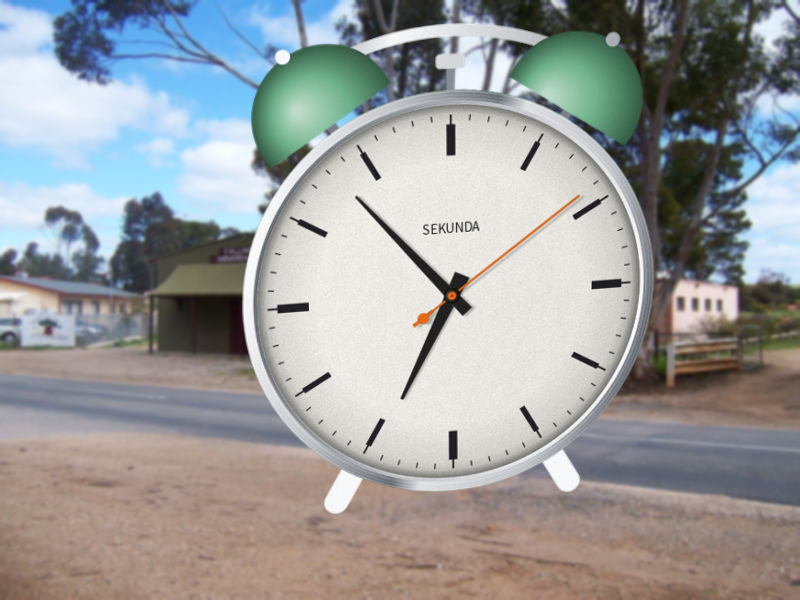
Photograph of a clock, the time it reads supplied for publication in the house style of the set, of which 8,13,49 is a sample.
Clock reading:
6,53,09
